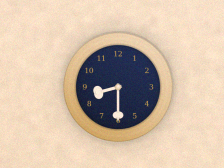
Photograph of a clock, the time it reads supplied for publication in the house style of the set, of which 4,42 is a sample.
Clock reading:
8,30
